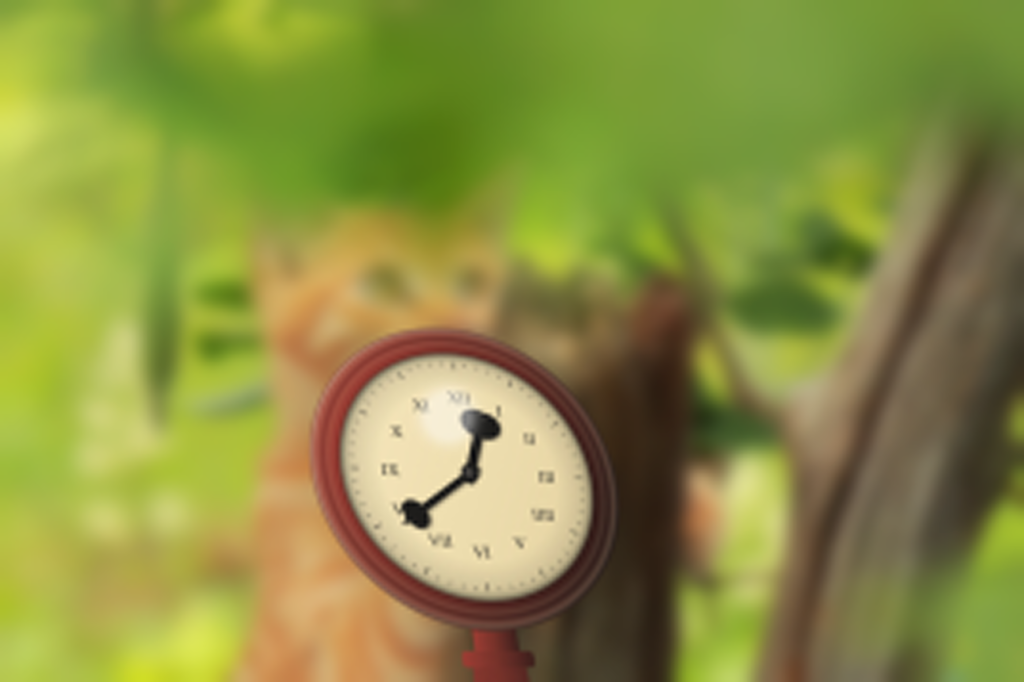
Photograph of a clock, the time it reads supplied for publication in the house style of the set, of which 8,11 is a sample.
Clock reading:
12,39
